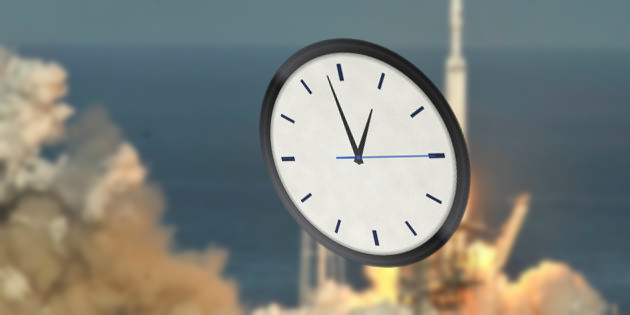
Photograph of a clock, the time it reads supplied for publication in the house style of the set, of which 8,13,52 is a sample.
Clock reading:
12,58,15
